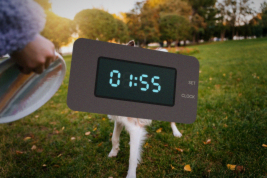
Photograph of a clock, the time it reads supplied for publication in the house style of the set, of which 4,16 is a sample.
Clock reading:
1,55
